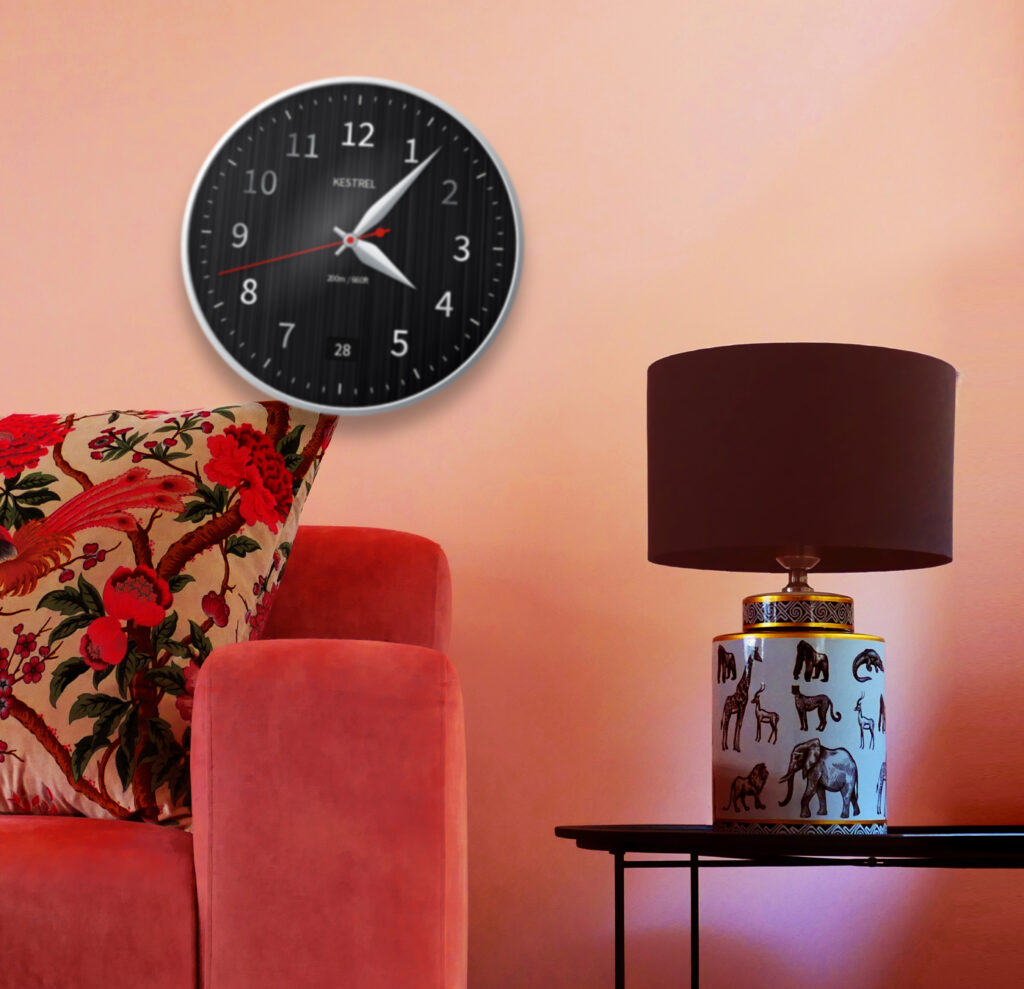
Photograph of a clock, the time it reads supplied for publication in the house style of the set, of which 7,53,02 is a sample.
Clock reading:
4,06,42
